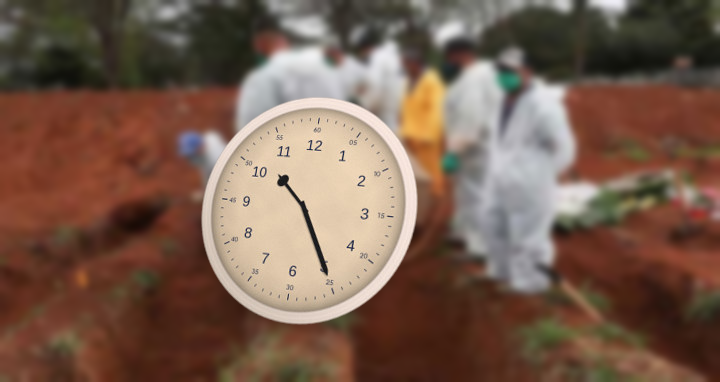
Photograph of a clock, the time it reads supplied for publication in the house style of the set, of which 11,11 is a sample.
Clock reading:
10,25
